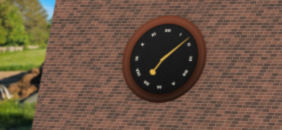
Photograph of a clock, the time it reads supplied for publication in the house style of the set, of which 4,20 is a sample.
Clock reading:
7,08
